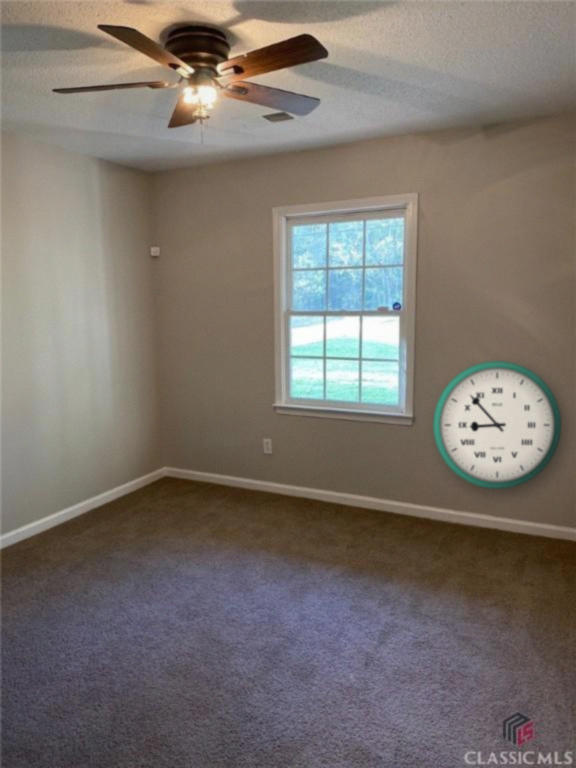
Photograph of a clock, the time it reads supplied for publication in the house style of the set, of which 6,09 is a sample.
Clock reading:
8,53
